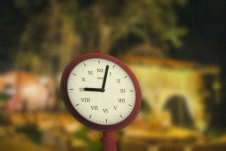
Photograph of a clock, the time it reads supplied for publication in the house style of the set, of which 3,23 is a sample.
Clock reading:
9,03
